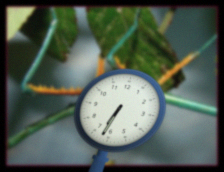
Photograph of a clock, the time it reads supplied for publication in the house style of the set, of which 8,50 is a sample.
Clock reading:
6,32
